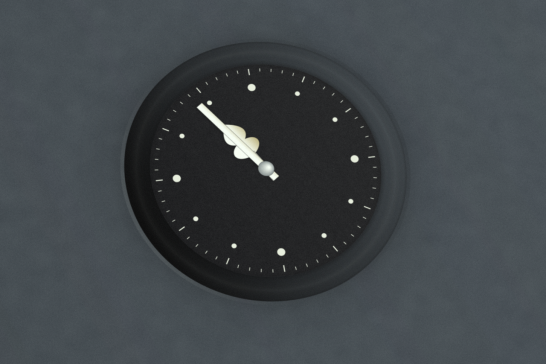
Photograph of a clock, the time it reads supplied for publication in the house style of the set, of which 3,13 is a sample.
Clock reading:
10,54
